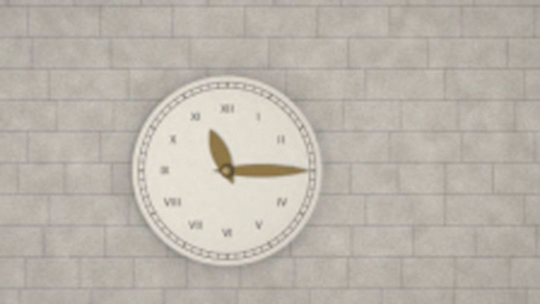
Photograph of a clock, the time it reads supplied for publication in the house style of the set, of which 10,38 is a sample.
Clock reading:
11,15
